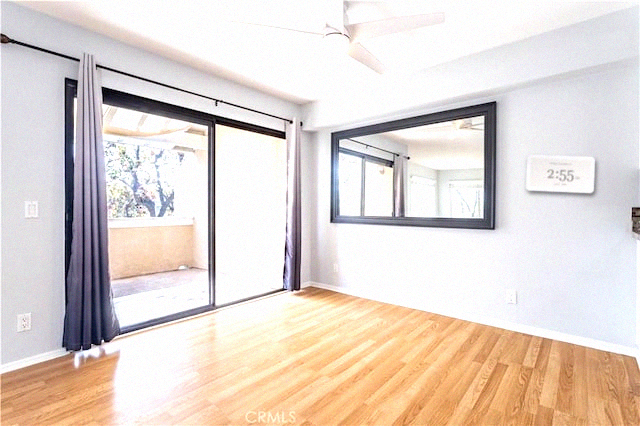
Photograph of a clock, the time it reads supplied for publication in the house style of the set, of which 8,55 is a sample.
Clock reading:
2,55
